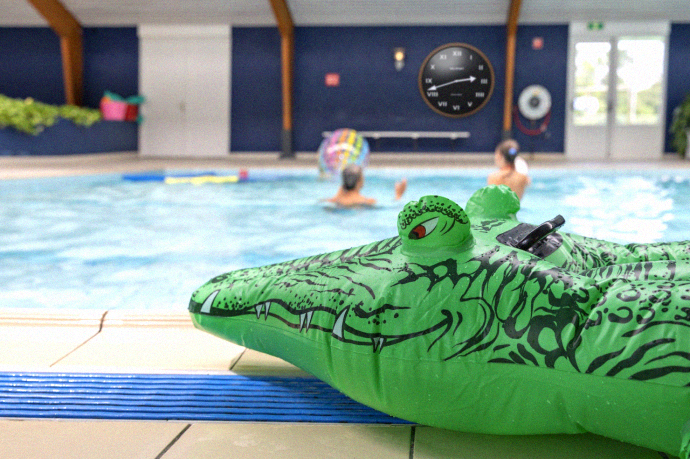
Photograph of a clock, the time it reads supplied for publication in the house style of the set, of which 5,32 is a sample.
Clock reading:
2,42
